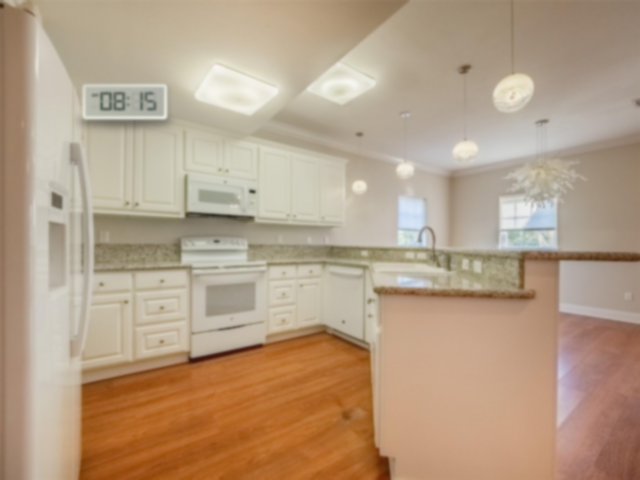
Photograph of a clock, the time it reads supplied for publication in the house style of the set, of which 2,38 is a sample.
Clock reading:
8,15
